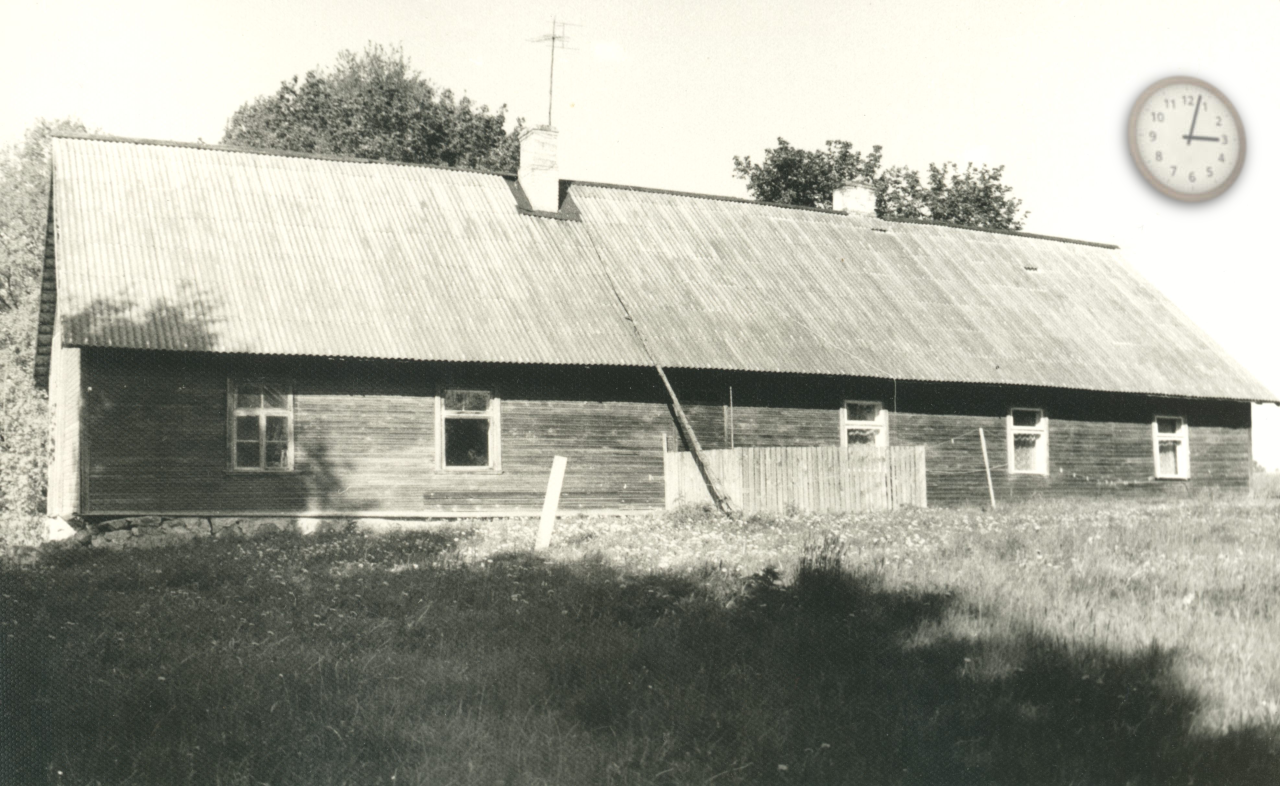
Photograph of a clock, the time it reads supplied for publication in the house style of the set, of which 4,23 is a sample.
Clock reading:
3,03
